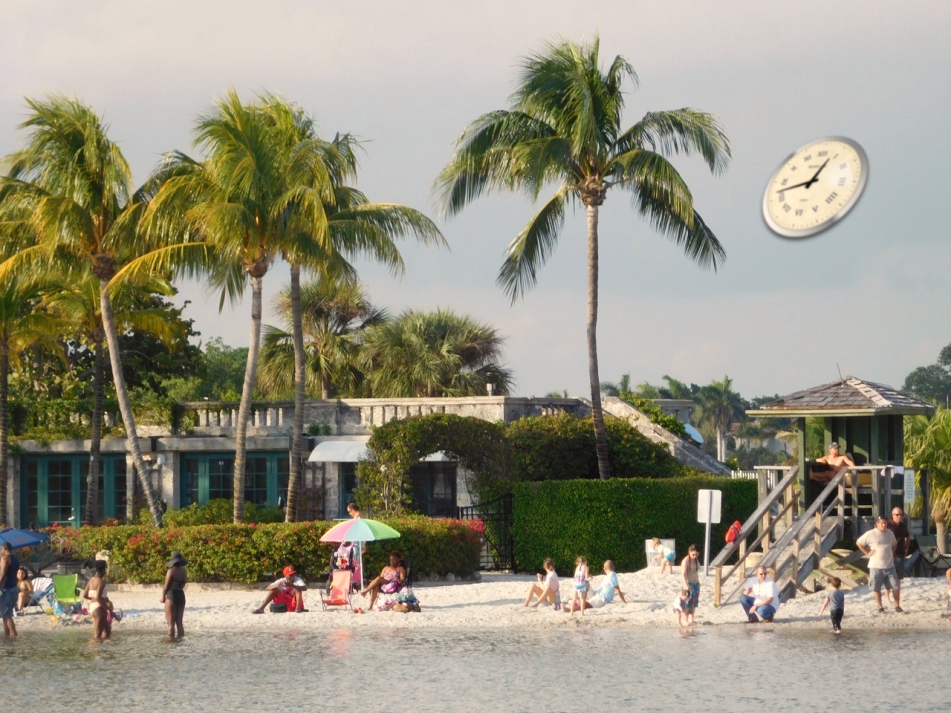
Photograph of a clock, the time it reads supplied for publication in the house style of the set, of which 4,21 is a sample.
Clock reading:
12,42
